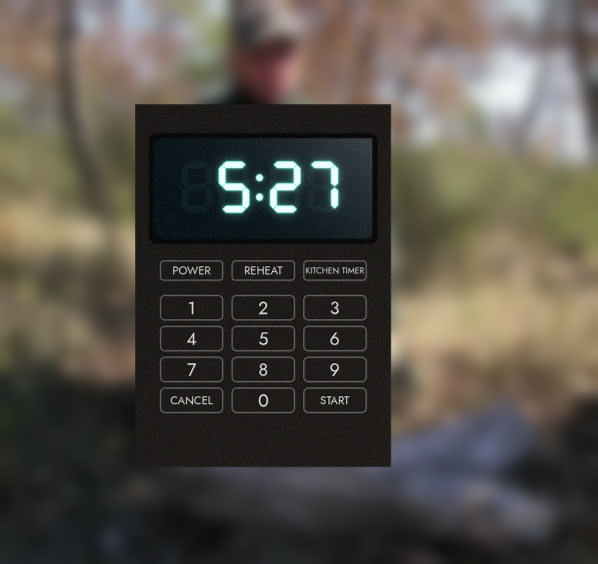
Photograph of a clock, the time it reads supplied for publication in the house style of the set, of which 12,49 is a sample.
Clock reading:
5,27
